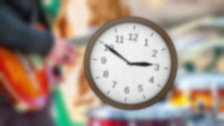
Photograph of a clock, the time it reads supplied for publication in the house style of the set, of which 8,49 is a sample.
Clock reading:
2,50
